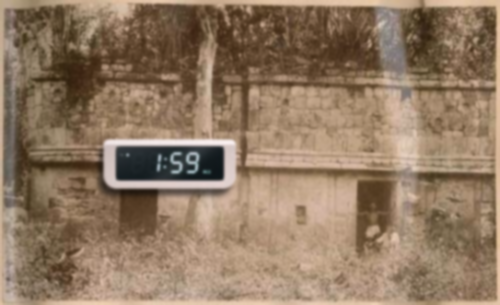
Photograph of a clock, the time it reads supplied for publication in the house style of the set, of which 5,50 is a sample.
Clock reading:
1,59
